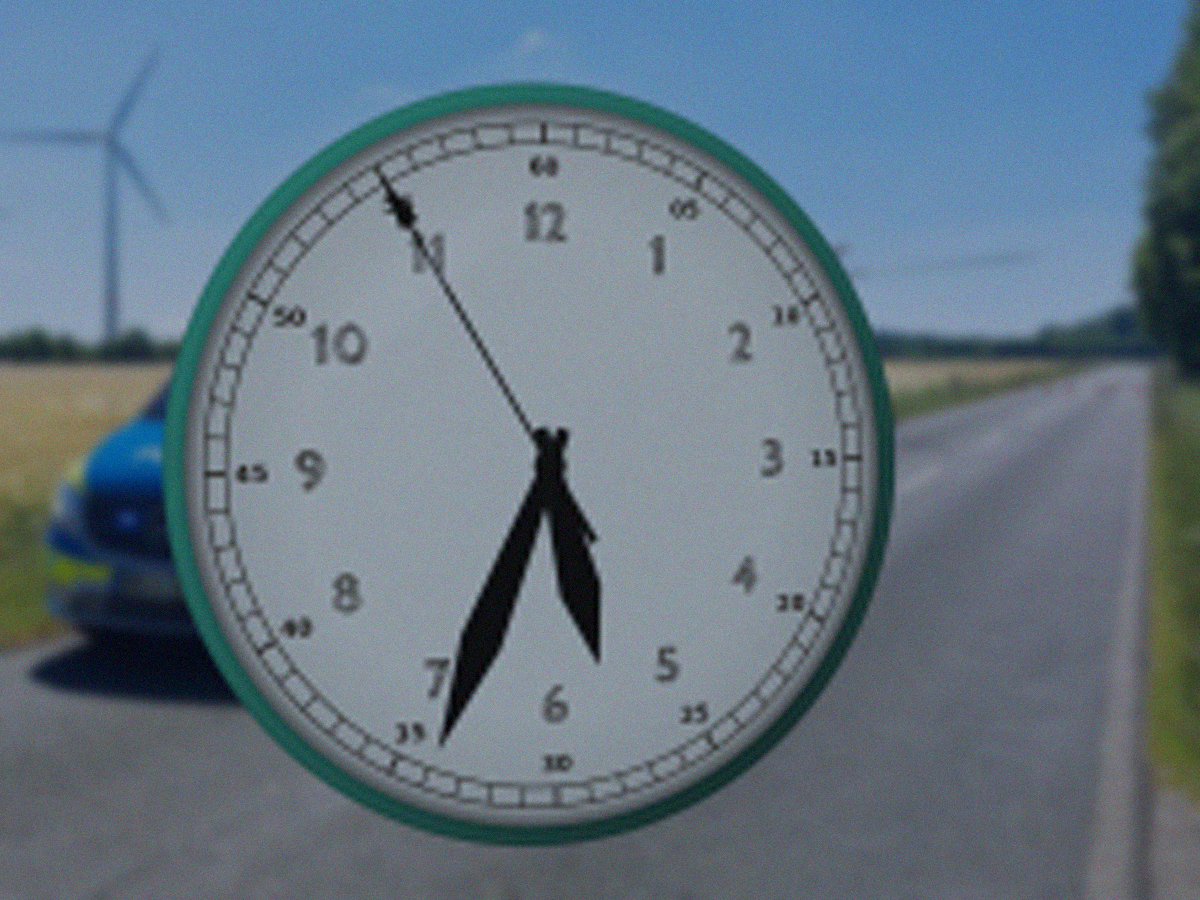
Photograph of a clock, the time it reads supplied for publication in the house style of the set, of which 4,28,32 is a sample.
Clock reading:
5,33,55
